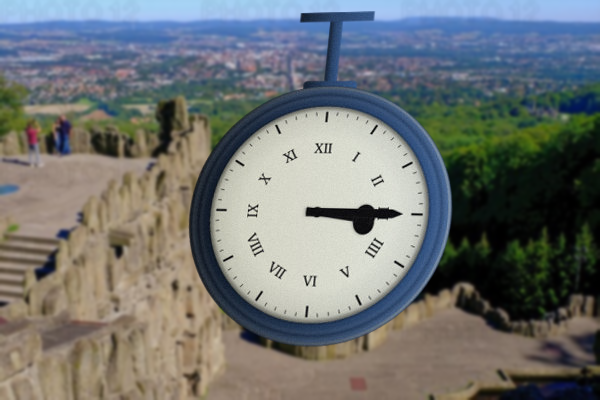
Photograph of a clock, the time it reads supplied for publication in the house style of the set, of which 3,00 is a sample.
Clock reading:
3,15
